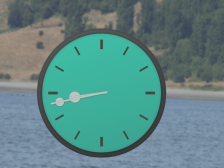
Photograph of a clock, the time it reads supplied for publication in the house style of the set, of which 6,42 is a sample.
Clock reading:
8,43
